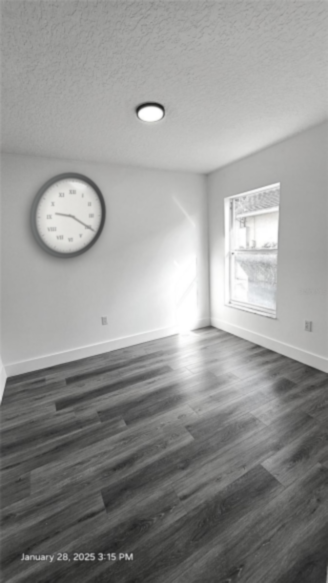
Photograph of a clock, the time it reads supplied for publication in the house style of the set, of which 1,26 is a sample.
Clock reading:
9,20
